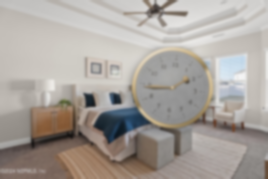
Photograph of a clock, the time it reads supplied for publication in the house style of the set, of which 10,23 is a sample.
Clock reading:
1,44
